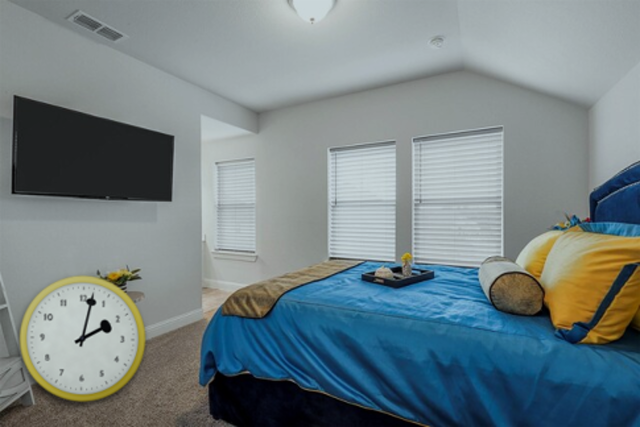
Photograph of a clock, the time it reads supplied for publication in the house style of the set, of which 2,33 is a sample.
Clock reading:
2,02
